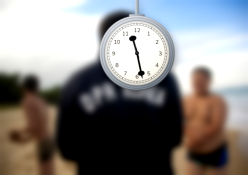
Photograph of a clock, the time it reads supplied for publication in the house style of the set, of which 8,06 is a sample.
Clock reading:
11,28
